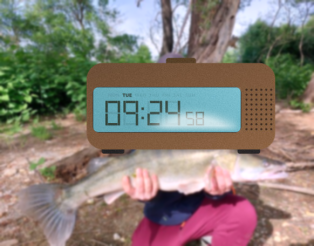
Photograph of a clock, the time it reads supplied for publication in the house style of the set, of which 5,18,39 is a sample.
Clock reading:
9,24,58
